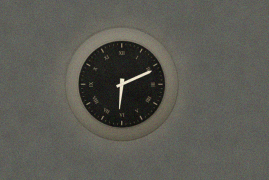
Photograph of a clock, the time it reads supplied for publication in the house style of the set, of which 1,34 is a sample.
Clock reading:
6,11
